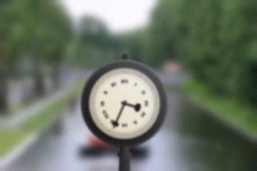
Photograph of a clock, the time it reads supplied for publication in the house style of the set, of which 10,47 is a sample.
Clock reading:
3,34
